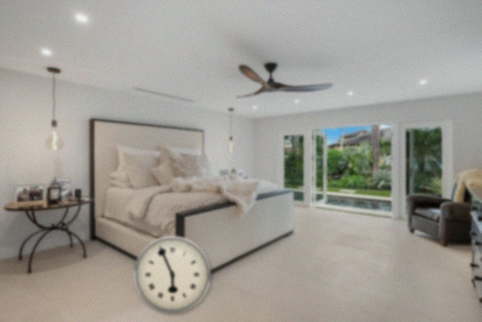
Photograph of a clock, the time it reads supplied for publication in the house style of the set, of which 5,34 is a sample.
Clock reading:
5,56
